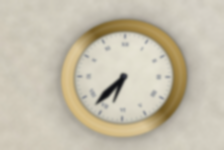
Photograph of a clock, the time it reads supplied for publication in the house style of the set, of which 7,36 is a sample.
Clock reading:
6,37
